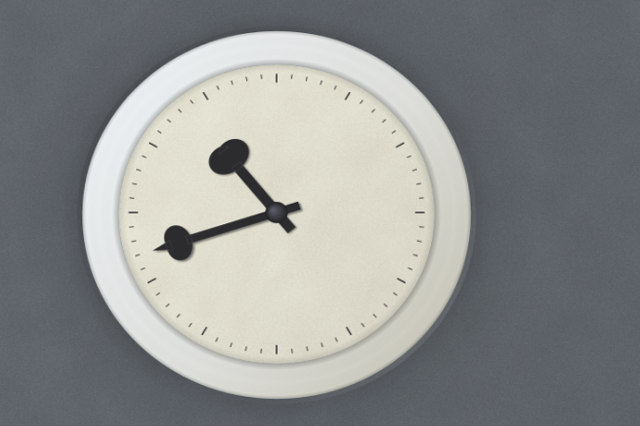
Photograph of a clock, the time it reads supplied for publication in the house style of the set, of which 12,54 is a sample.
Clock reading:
10,42
